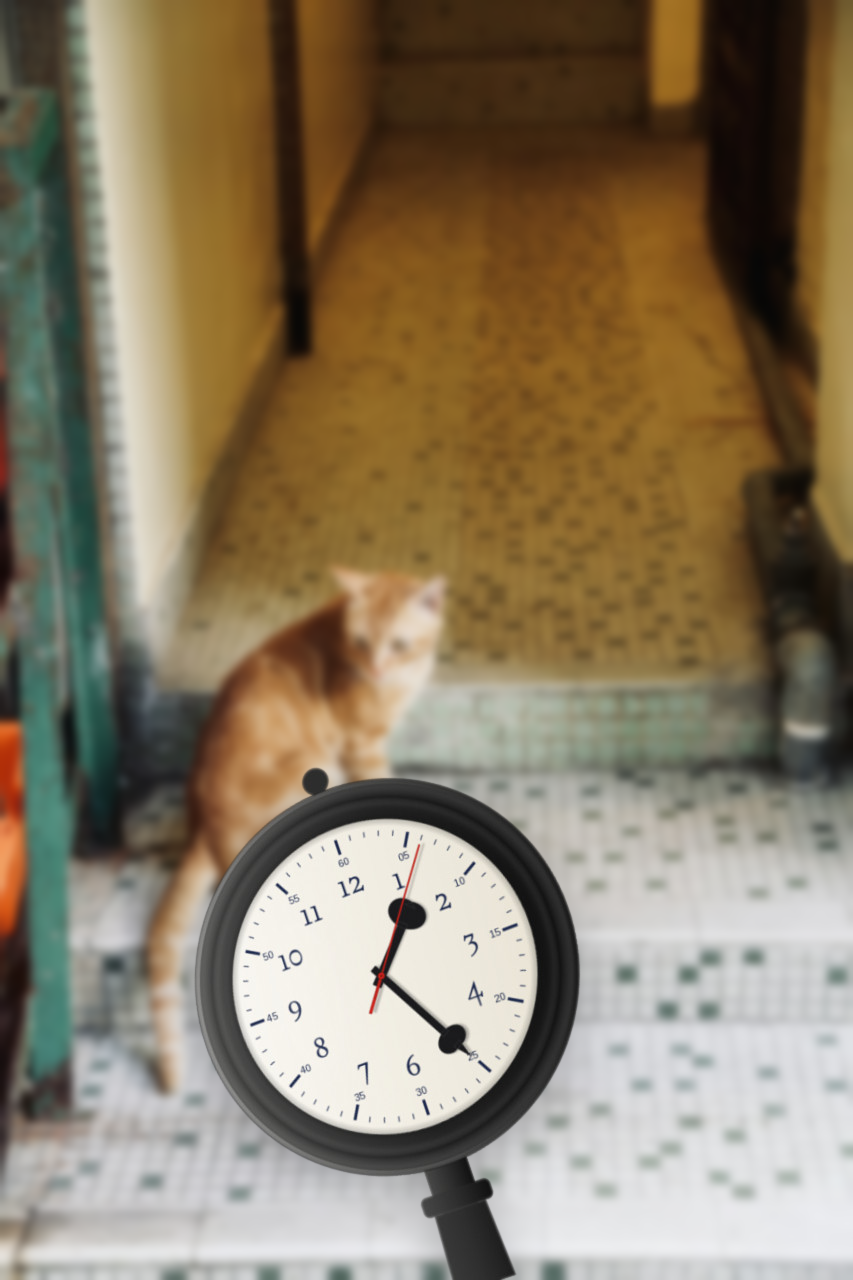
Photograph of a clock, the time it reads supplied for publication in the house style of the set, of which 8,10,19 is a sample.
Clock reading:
1,25,06
